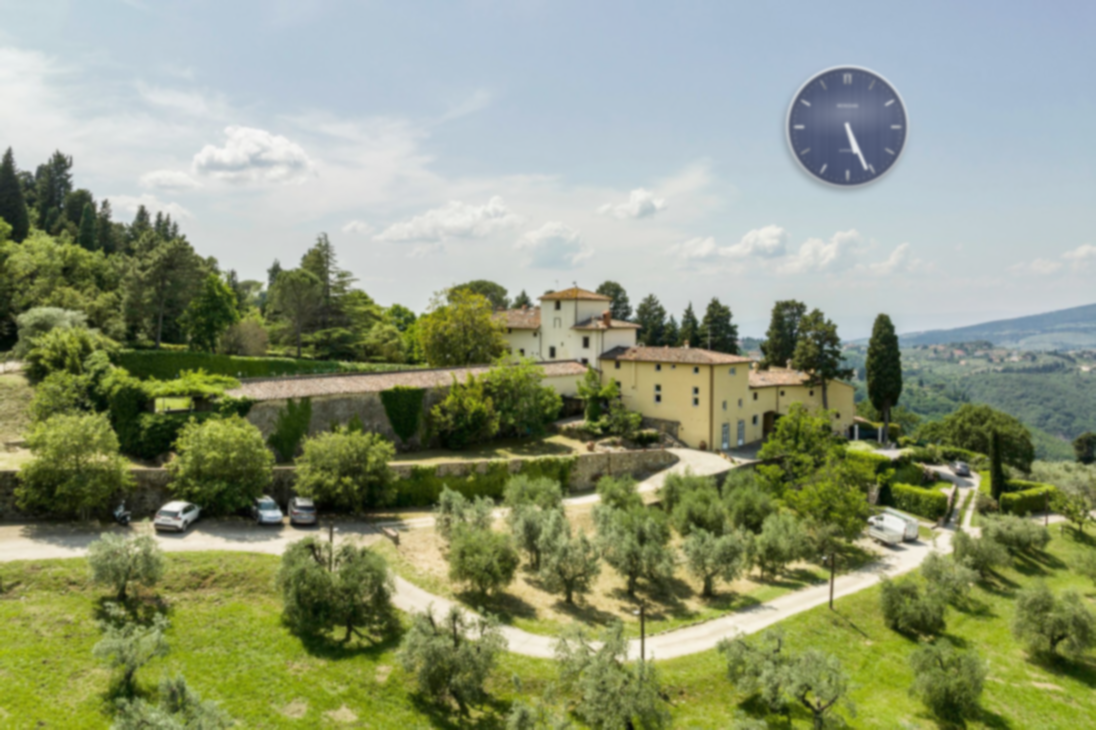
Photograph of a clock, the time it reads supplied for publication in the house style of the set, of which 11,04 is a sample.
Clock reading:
5,26
